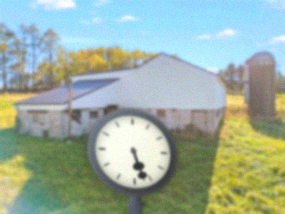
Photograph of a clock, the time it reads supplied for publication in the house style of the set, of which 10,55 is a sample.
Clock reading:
5,27
